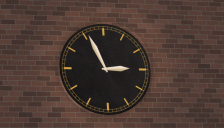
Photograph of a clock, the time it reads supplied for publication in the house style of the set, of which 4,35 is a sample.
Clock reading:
2,56
